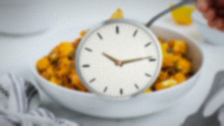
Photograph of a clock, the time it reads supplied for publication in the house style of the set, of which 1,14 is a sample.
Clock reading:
10,14
